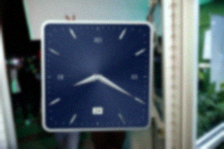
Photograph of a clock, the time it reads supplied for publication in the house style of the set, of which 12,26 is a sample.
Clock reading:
8,20
